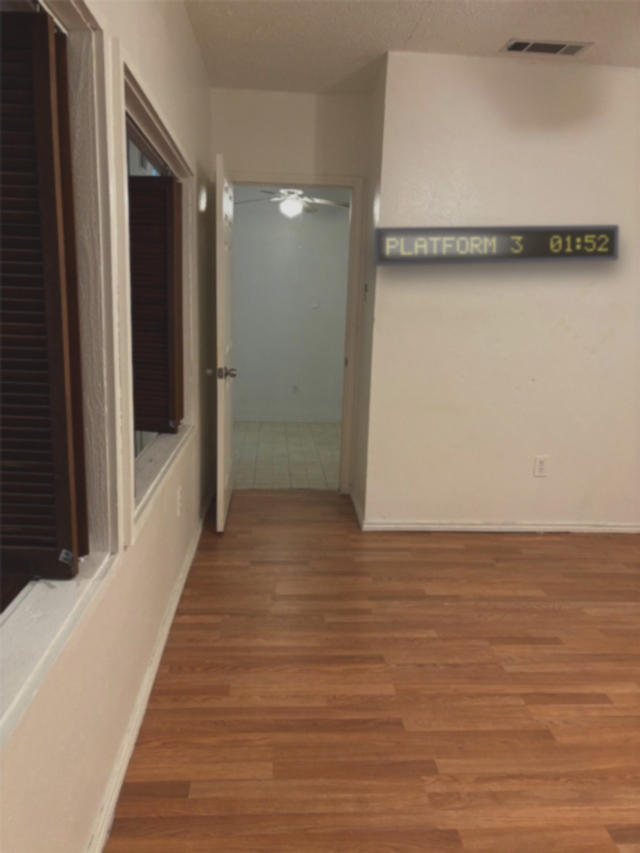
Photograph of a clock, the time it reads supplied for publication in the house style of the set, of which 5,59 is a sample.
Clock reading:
1,52
